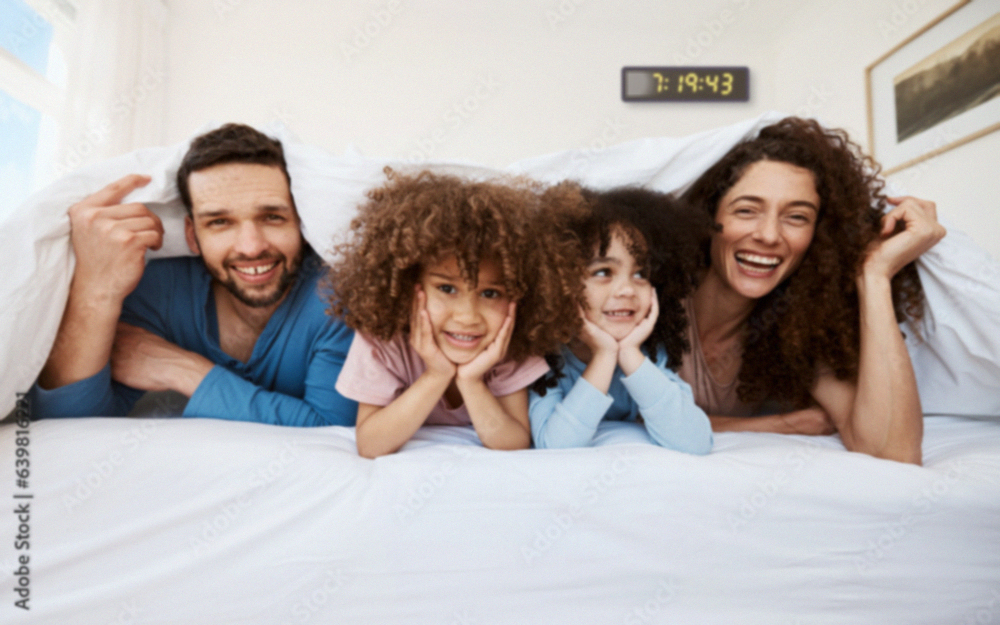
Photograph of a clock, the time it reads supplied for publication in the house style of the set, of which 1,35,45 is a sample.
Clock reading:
7,19,43
